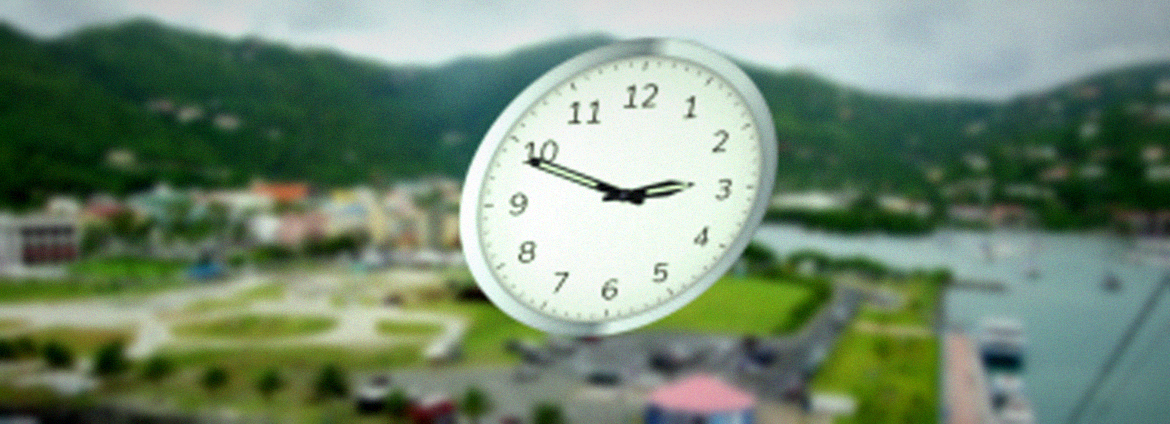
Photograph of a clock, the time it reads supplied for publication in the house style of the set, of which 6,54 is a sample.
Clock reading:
2,49
